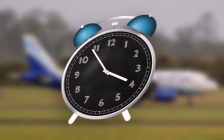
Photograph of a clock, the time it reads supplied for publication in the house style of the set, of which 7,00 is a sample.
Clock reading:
3,54
